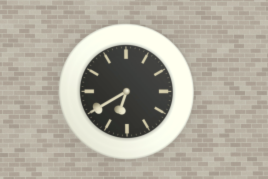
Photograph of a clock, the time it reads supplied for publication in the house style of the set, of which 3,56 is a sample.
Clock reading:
6,40
